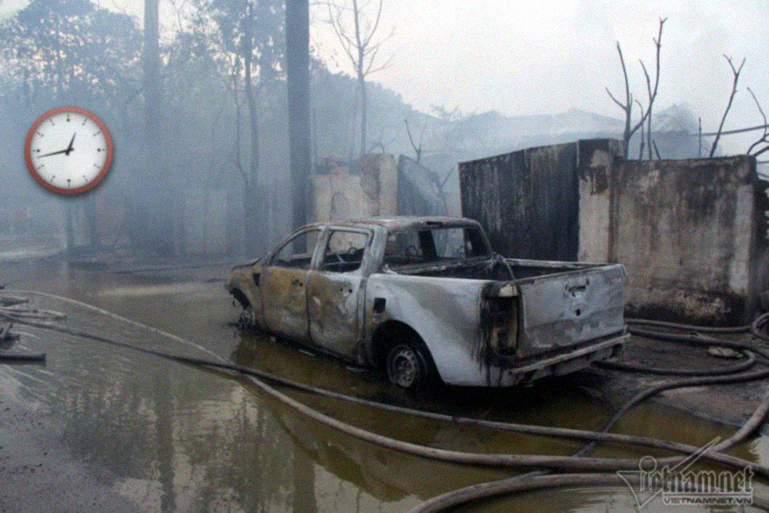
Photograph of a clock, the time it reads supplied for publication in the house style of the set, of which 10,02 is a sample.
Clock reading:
12,43
